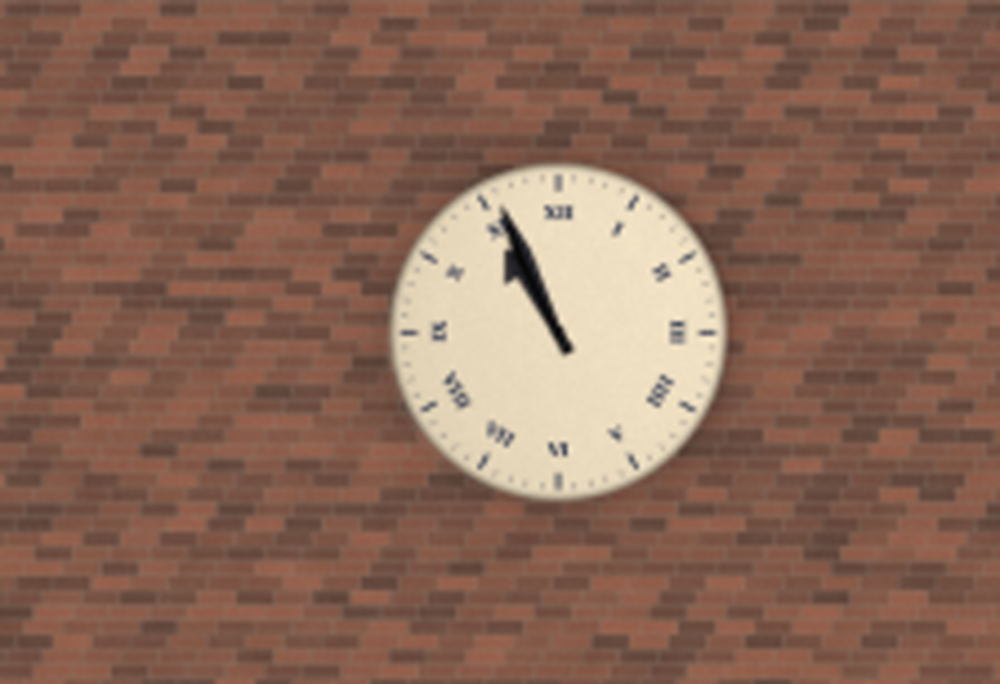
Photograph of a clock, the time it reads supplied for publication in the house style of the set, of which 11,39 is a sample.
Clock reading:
10,56
